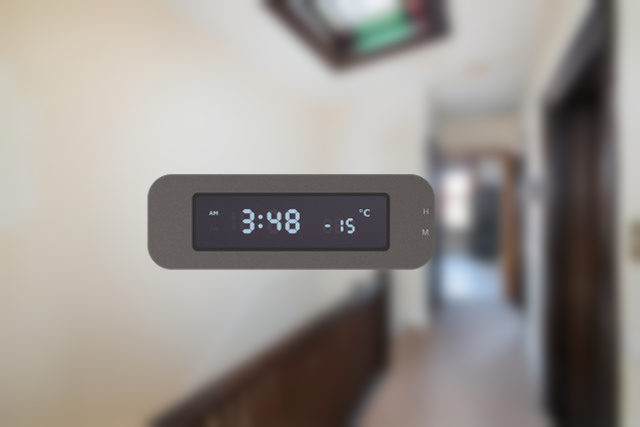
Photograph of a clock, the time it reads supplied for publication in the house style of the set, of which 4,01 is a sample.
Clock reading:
3,48
